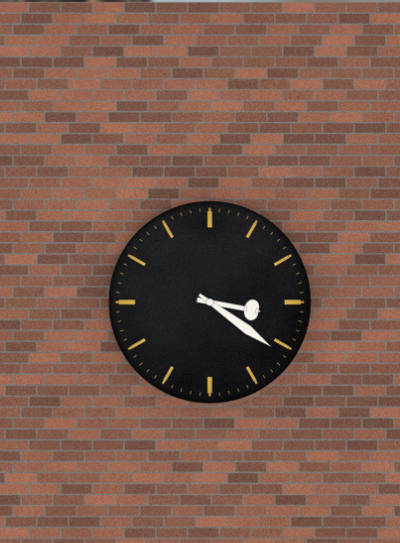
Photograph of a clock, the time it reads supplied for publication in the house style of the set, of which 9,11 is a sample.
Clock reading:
3,21
